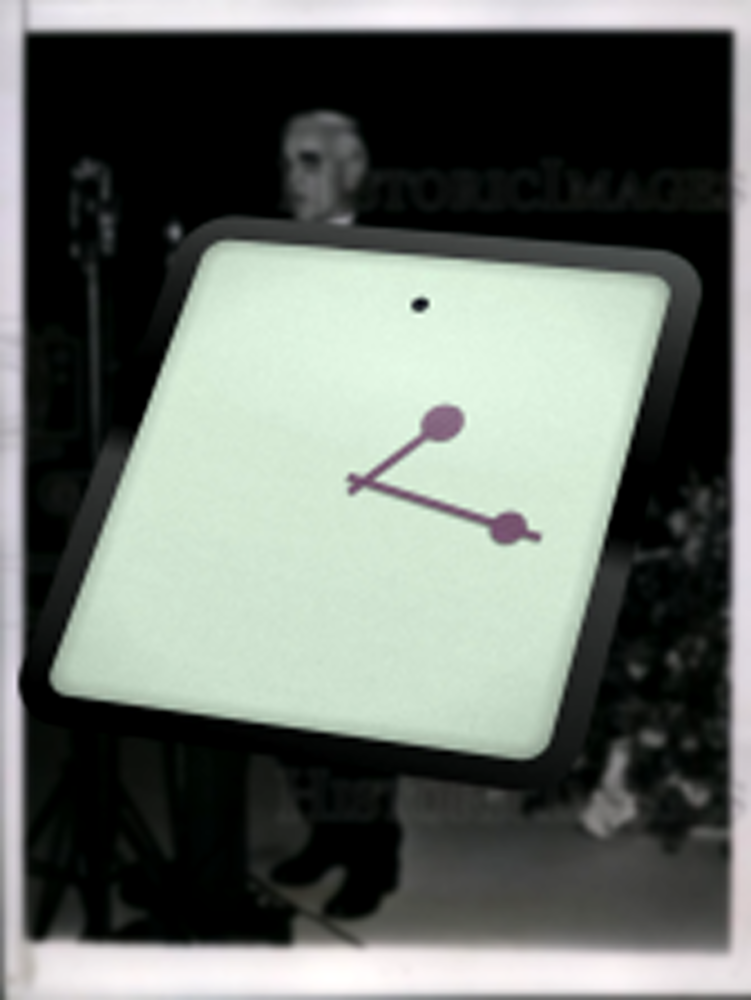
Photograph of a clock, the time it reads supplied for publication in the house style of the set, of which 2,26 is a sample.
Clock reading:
1,17
